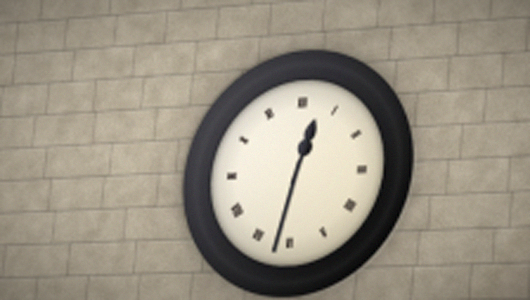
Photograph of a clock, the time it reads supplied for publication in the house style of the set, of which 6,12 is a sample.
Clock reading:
12,32
